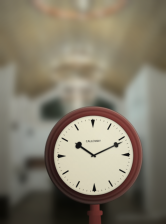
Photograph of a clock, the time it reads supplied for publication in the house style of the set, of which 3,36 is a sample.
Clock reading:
10,11
